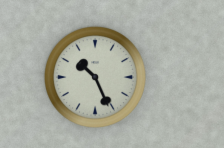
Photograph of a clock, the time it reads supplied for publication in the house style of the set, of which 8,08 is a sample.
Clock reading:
10,26
